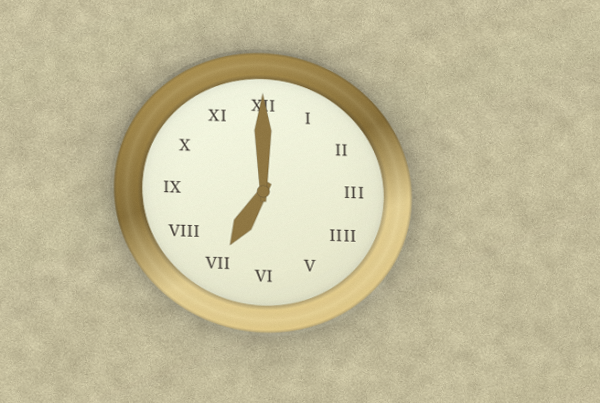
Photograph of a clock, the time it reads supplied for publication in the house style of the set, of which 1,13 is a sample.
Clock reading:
7,00
